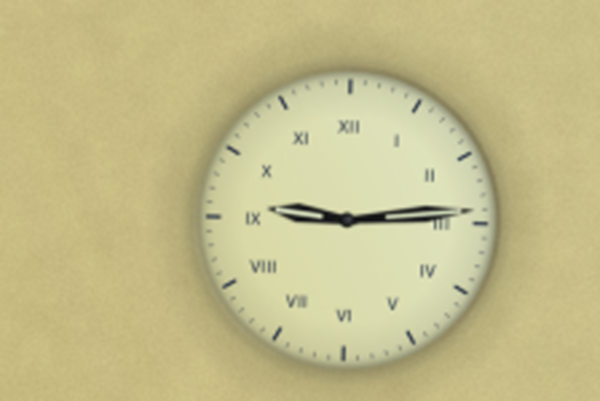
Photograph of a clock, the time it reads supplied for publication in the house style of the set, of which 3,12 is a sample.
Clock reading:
9,14
